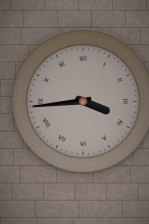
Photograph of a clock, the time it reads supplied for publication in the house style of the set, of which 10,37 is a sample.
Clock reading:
3,44
